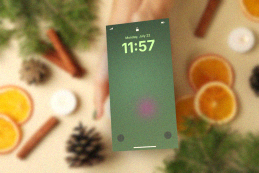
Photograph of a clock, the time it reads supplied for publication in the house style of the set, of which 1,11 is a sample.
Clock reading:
11,57
